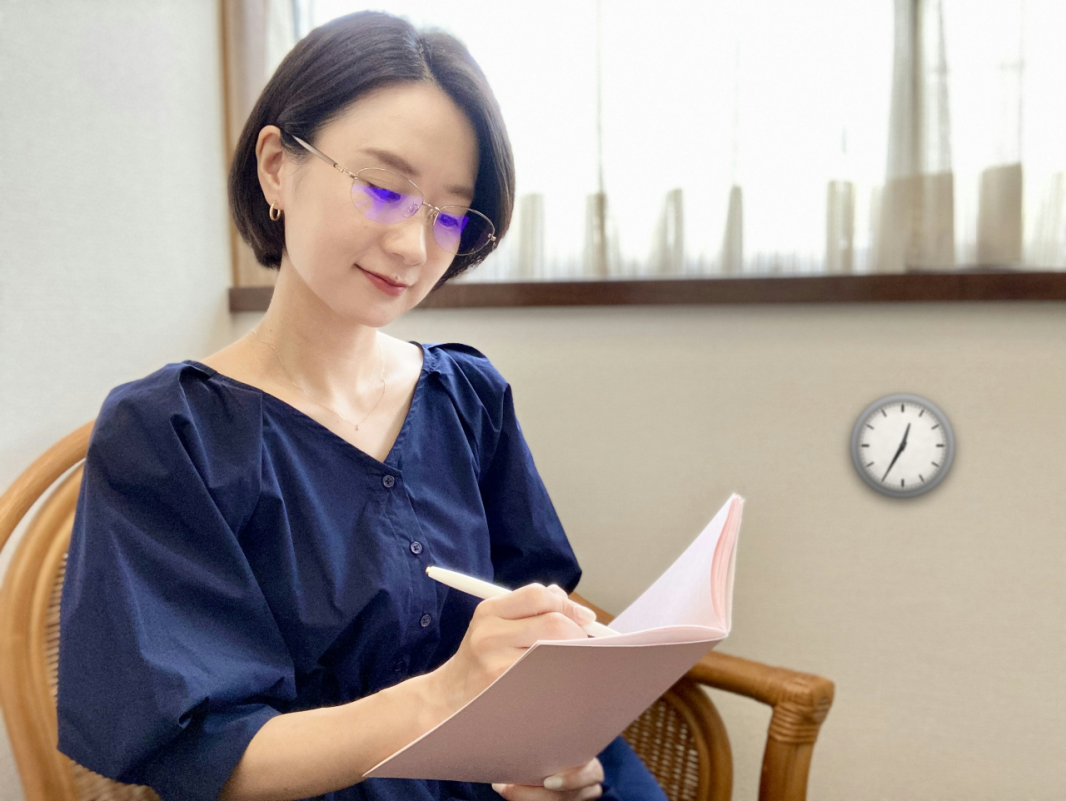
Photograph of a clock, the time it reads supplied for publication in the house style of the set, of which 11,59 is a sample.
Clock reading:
12,35
